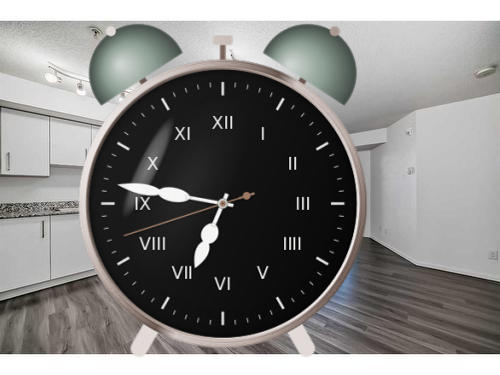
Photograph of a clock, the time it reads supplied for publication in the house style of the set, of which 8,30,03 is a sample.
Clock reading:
6,46,42
